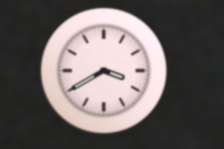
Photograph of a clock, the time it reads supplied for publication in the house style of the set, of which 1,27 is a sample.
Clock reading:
3,40
